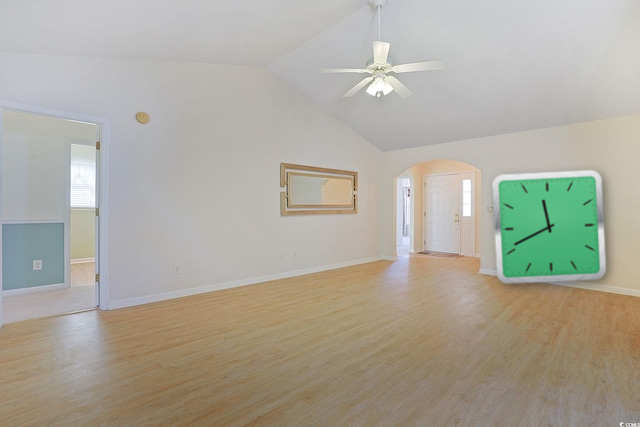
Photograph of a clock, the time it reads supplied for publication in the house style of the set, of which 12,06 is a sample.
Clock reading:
11,41
